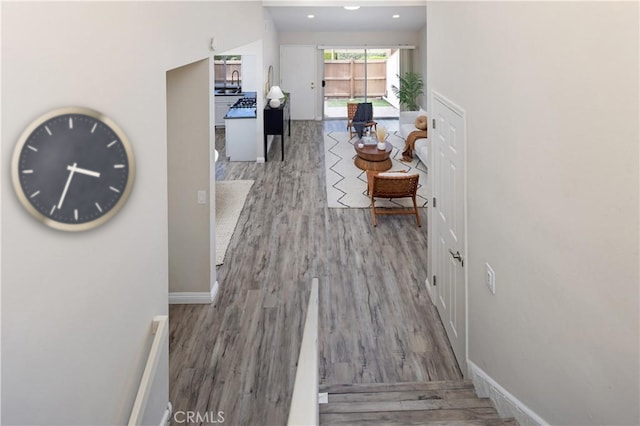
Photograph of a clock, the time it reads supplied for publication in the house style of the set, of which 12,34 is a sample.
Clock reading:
3,34
